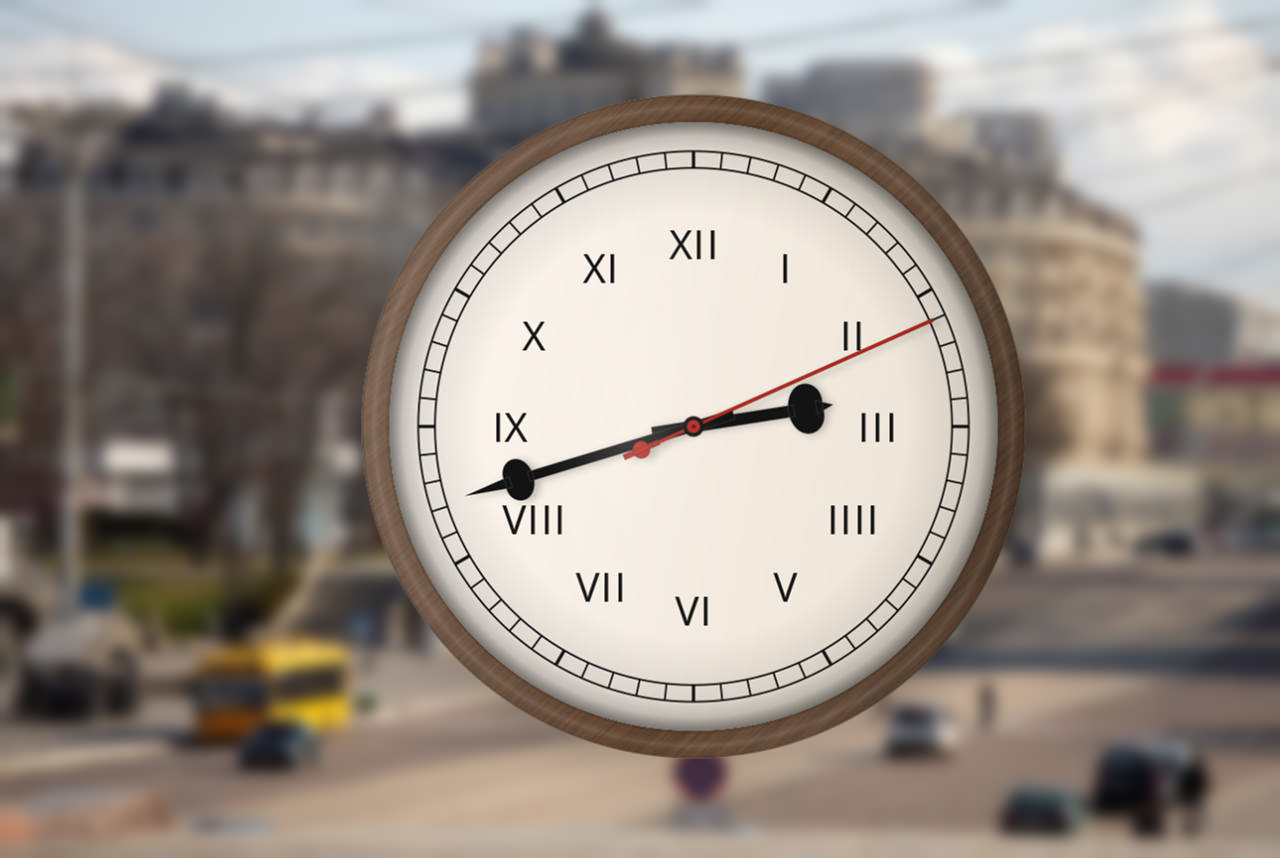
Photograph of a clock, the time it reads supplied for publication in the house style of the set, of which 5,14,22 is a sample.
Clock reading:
2,42,11
